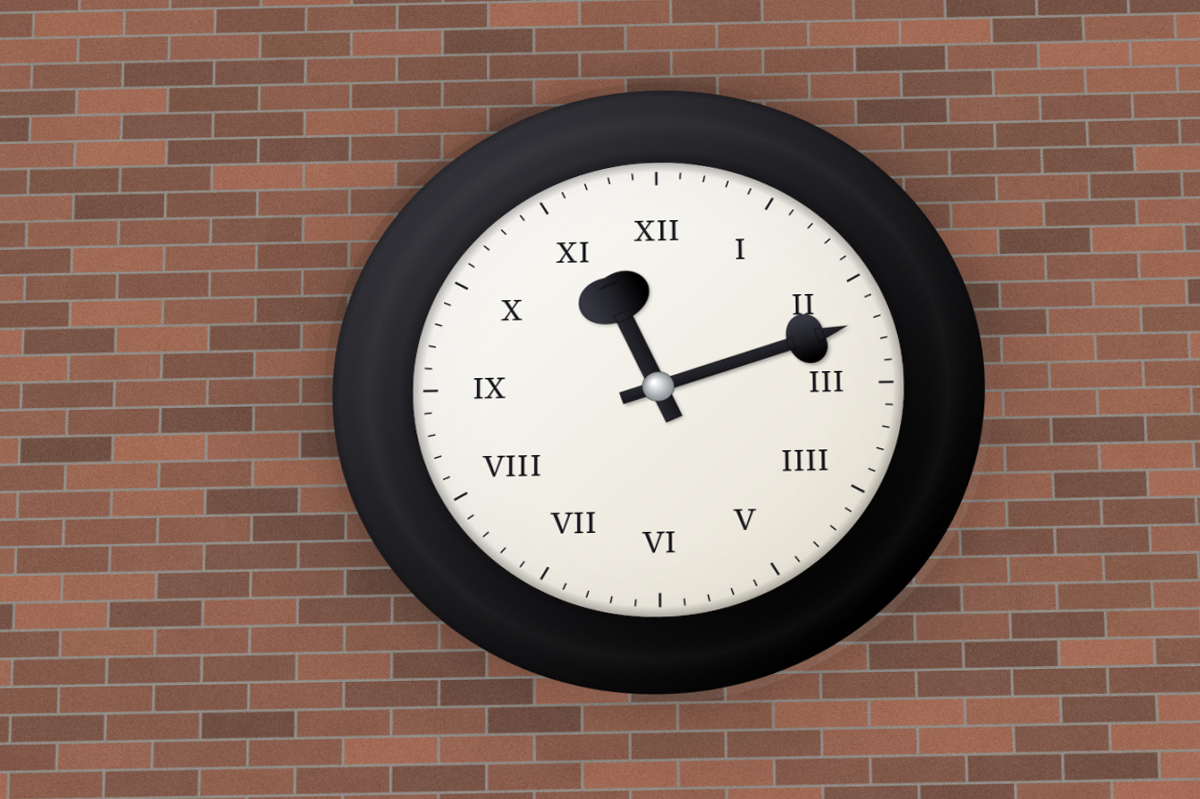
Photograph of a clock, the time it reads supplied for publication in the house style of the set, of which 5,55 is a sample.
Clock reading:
11,12
